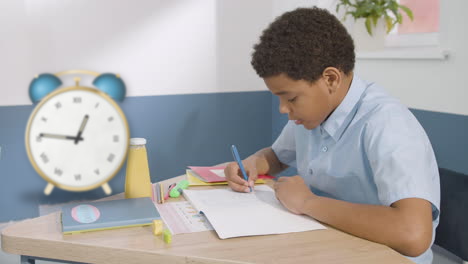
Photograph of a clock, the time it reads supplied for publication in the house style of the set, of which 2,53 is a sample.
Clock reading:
12,46
